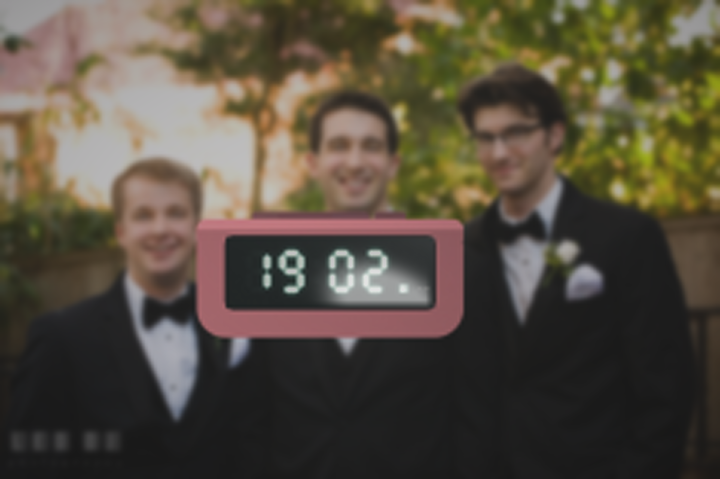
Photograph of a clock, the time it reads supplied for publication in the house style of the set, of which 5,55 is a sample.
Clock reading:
19,02
